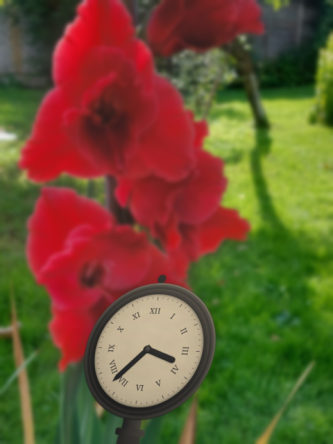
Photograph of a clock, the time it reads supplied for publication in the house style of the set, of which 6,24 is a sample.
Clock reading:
3,37
